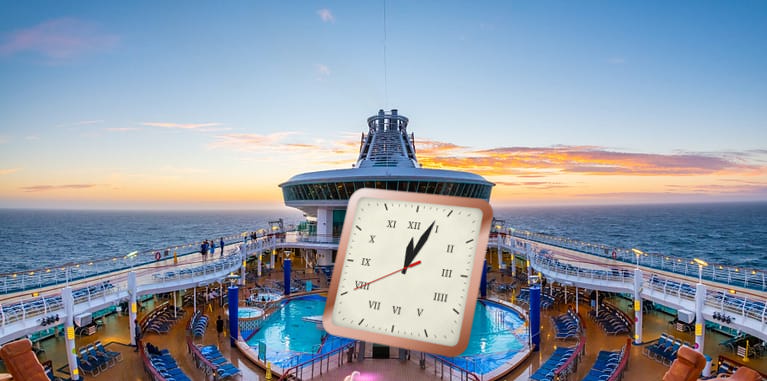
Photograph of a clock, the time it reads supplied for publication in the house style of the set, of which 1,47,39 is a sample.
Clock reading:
12,03,40
